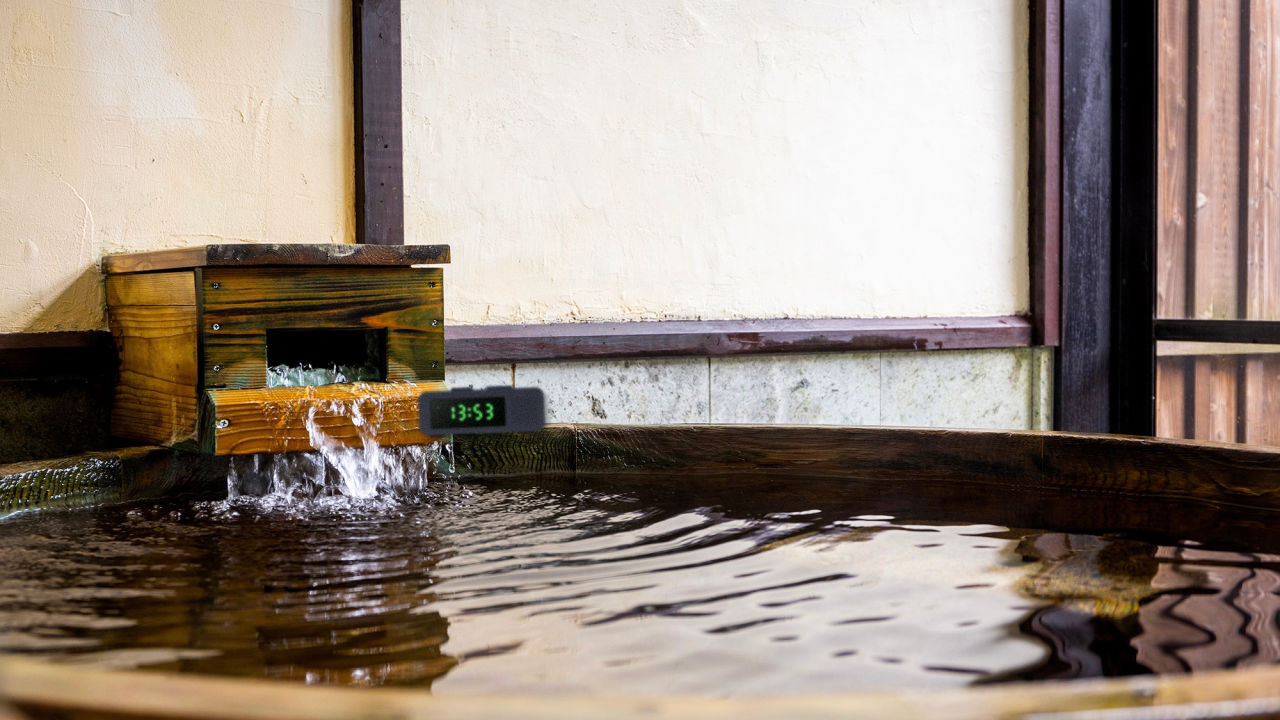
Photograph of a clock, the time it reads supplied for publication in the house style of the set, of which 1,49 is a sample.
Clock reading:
13,53
